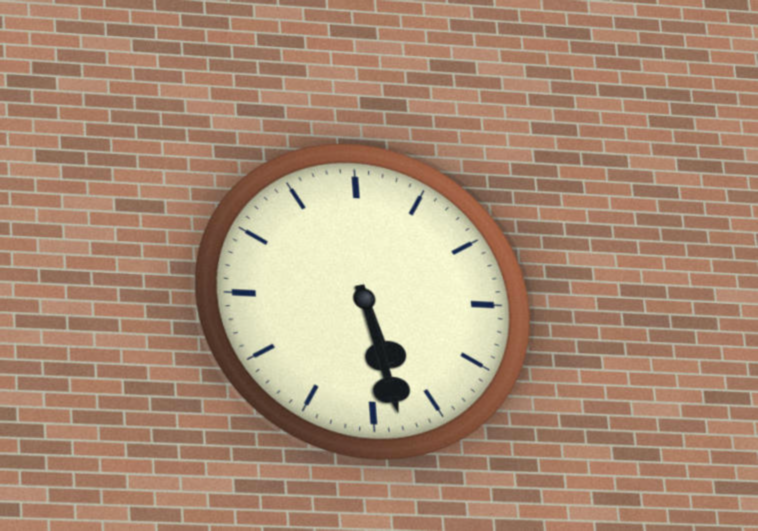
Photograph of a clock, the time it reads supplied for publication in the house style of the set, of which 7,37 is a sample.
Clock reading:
5,28
